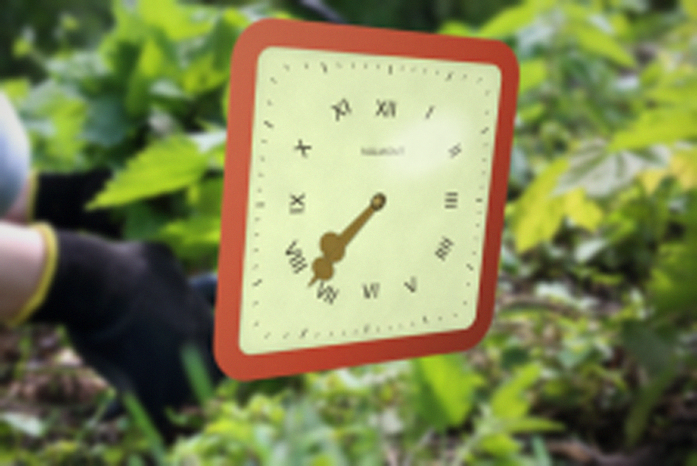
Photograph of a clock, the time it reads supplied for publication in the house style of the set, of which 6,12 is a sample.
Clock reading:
7,37
